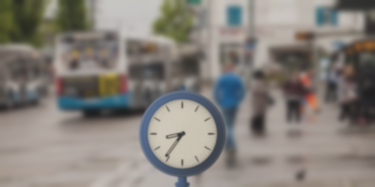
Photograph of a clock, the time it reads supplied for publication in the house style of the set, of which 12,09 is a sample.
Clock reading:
8,36
